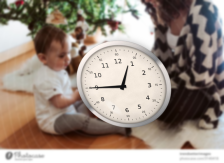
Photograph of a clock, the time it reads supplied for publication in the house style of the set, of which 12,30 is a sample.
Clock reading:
12,45
